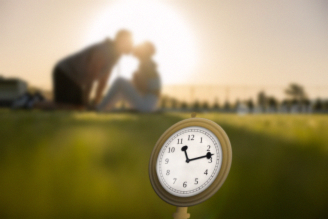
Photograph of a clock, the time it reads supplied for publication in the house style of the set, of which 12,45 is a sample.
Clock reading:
11,13
